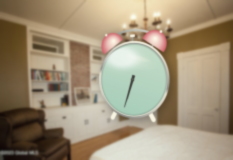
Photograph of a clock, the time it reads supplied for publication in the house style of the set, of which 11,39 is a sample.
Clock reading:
6,33
